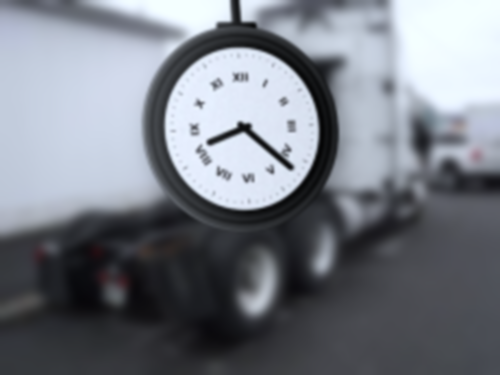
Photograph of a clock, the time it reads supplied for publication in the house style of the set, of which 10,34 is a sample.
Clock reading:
8,22
